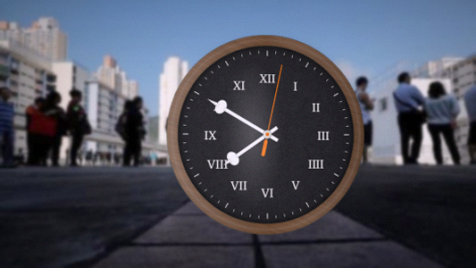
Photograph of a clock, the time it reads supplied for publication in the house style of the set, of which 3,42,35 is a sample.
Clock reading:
7,50,02
